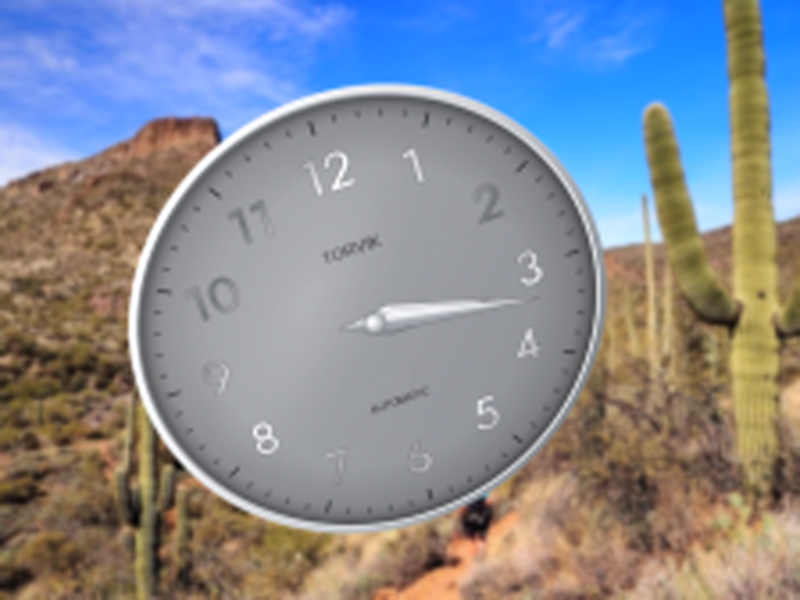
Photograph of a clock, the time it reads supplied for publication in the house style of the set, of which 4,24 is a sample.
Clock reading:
3,17
